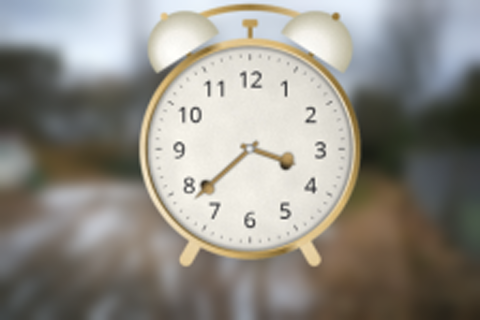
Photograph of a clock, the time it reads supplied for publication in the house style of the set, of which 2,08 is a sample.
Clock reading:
3,38
